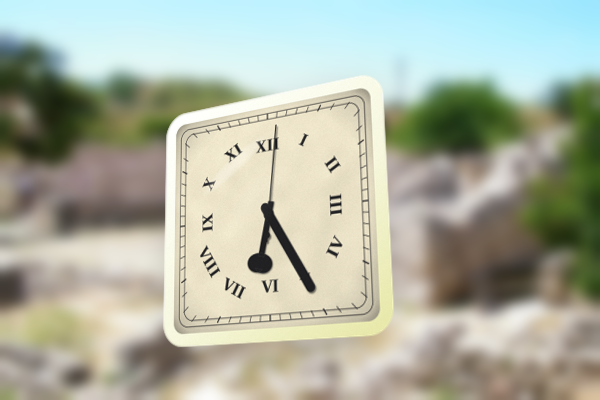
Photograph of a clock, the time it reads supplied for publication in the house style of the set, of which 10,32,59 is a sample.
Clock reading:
6,25,01
